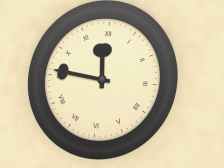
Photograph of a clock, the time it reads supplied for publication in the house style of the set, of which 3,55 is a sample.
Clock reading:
11,46
